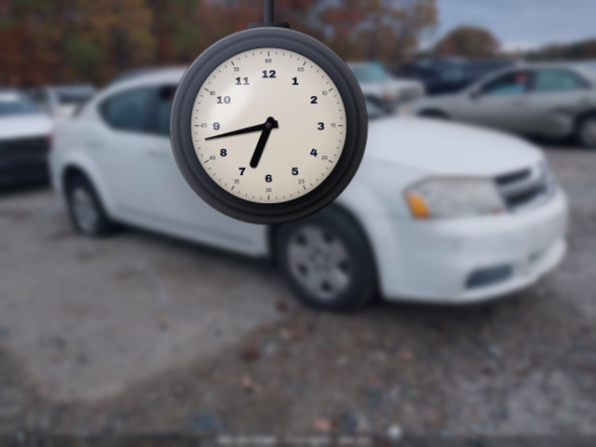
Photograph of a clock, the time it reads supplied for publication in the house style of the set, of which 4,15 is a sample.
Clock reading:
6,43
